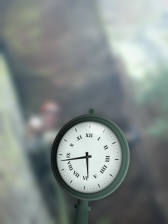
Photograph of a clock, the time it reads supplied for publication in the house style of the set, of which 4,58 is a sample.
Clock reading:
5,43
